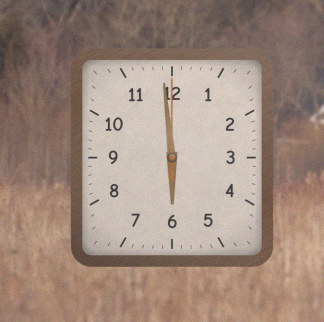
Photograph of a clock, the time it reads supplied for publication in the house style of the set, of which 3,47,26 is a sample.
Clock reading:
5,59,00
